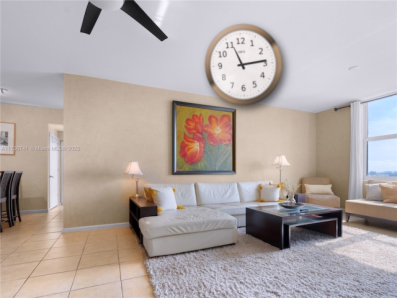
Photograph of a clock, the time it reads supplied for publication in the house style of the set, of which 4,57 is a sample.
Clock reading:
11,14
